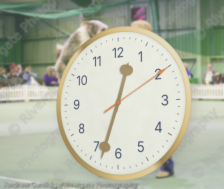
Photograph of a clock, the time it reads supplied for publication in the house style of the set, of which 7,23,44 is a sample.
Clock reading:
12,33,10
